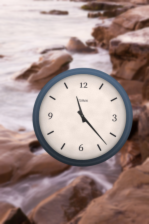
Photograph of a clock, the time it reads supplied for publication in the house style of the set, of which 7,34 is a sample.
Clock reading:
11,23
